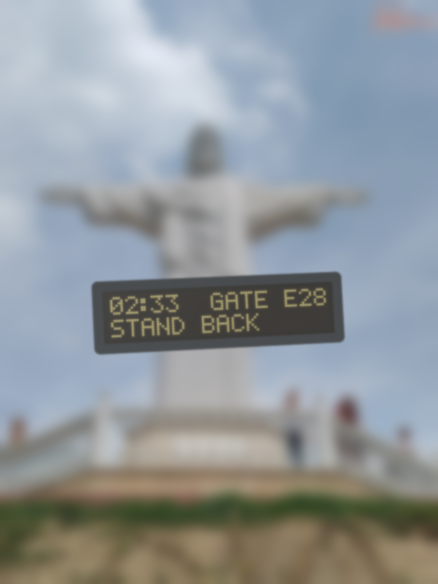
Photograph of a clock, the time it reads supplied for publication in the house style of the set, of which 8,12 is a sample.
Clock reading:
2,33
